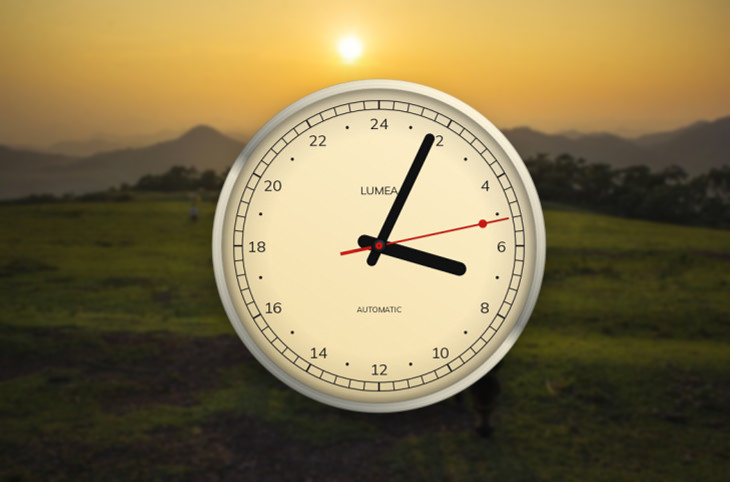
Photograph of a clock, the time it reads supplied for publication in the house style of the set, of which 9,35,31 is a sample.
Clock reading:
7,04,13
